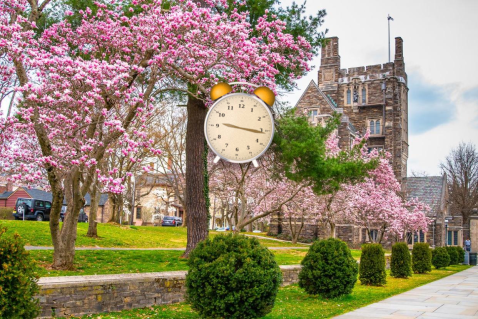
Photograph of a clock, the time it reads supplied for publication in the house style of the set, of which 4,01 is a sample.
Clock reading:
9,16
